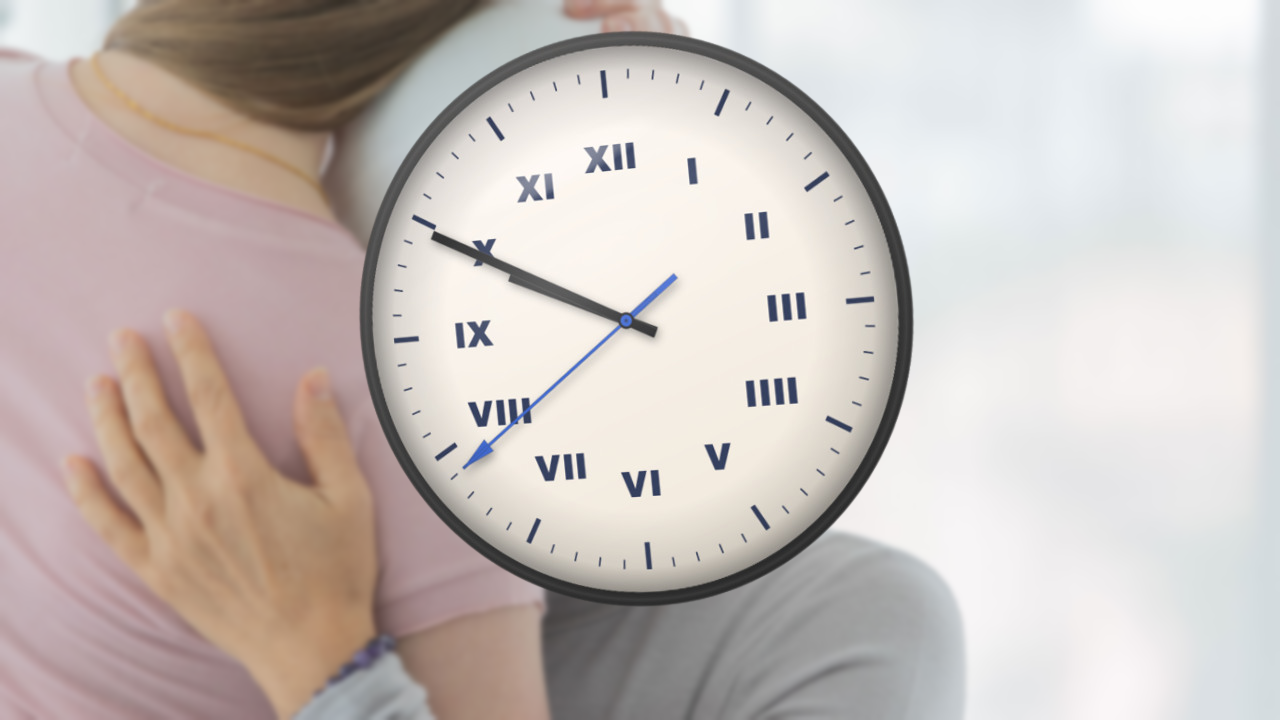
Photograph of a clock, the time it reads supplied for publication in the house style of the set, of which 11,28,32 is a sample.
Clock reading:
9,49,39
